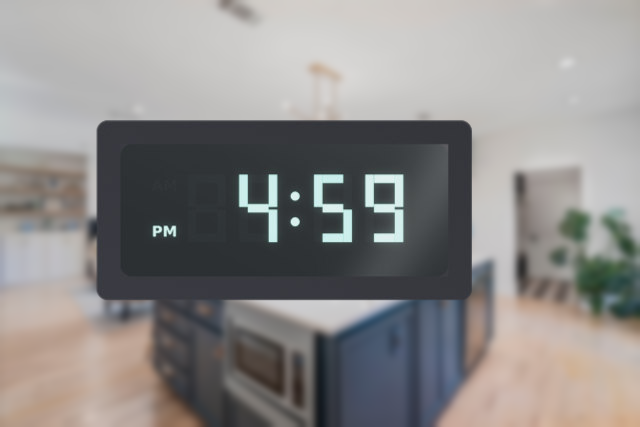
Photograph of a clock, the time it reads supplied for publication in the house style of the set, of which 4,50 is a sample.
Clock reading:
4,59
